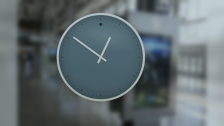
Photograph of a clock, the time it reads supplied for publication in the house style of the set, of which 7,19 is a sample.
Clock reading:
12,51
